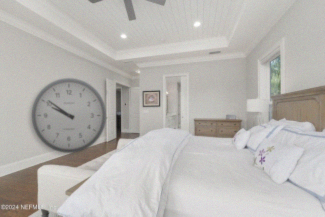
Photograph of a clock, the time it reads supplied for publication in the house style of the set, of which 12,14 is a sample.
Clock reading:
9,51
